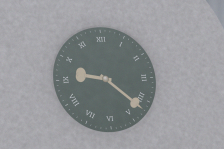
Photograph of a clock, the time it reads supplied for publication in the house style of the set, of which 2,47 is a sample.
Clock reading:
9,22
